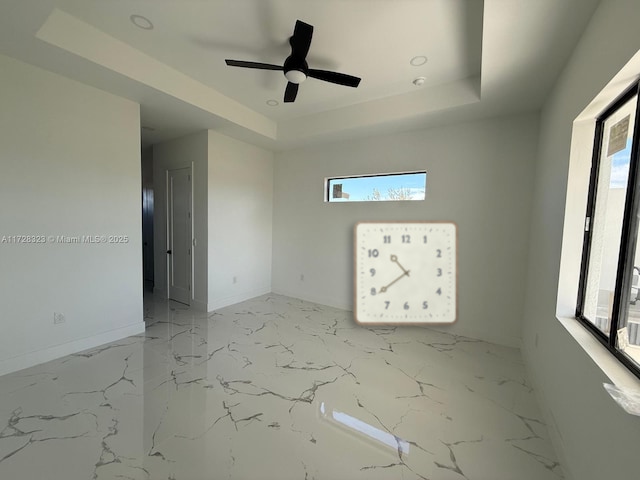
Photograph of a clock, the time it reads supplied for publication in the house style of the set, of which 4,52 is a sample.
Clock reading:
10,39
